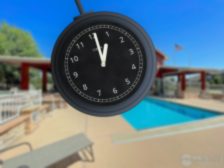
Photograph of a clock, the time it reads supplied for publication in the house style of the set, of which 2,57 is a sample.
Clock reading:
1,01
